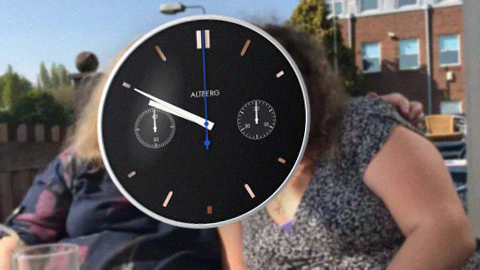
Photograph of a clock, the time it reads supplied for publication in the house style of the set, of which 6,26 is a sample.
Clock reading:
9,50
